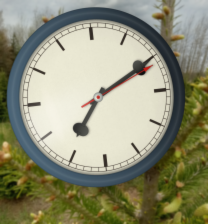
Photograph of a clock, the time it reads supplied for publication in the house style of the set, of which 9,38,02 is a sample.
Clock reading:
7,10,11
